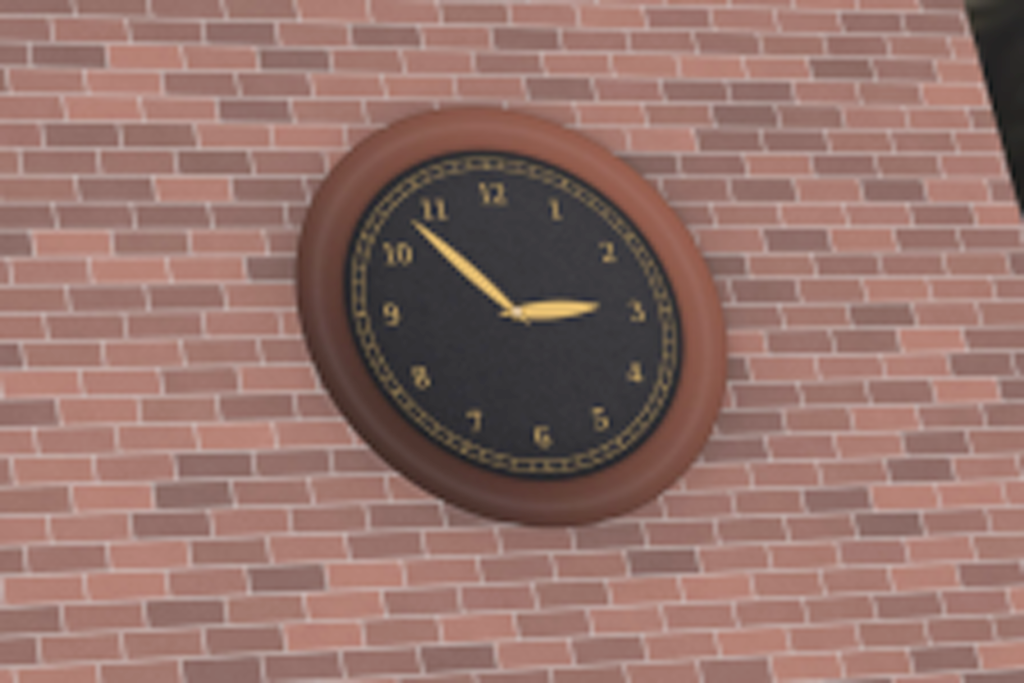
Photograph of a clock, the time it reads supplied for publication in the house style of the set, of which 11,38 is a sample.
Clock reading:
2,53
